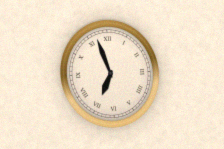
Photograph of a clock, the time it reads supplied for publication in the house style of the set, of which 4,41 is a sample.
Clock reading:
6,57
